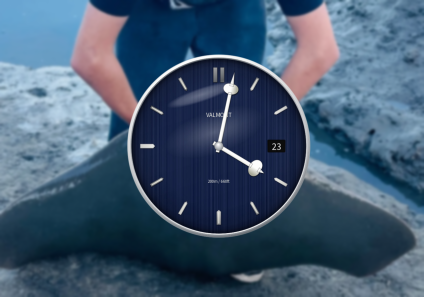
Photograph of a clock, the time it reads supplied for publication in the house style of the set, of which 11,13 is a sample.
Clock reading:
4,02
